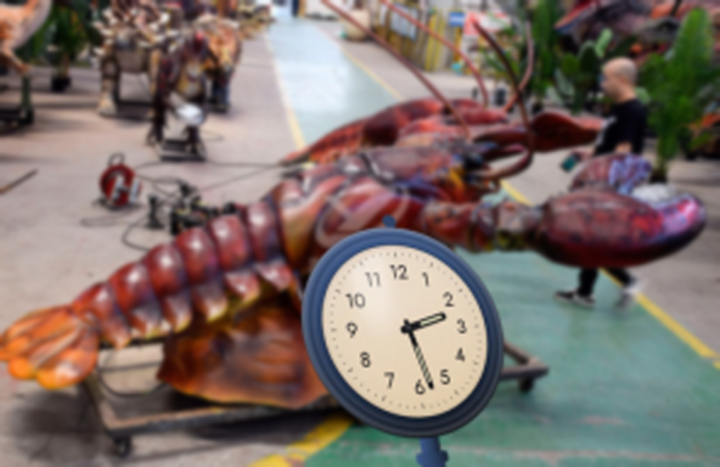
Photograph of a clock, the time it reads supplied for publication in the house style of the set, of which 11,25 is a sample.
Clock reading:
2,28
